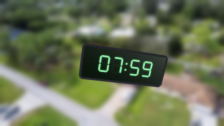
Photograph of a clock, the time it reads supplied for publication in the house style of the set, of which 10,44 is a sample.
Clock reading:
7,59
